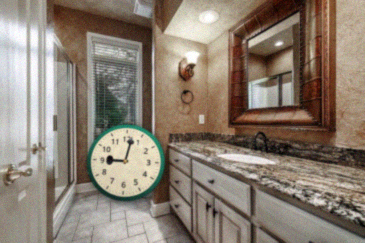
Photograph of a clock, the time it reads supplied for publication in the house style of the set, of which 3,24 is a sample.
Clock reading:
9,02
